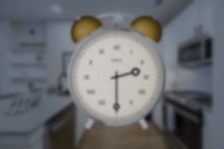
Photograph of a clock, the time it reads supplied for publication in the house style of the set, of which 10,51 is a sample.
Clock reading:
2,30
